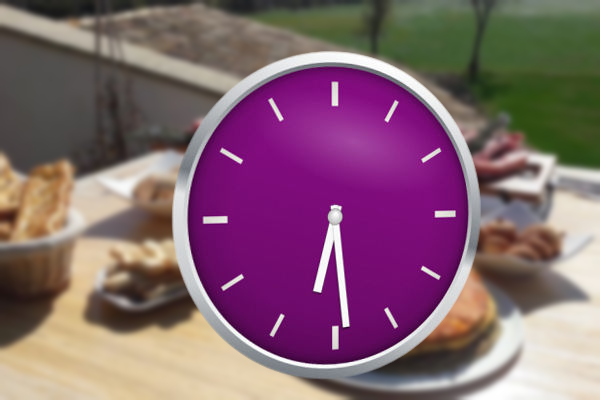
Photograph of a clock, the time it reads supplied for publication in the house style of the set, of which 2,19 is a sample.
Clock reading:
6,29
